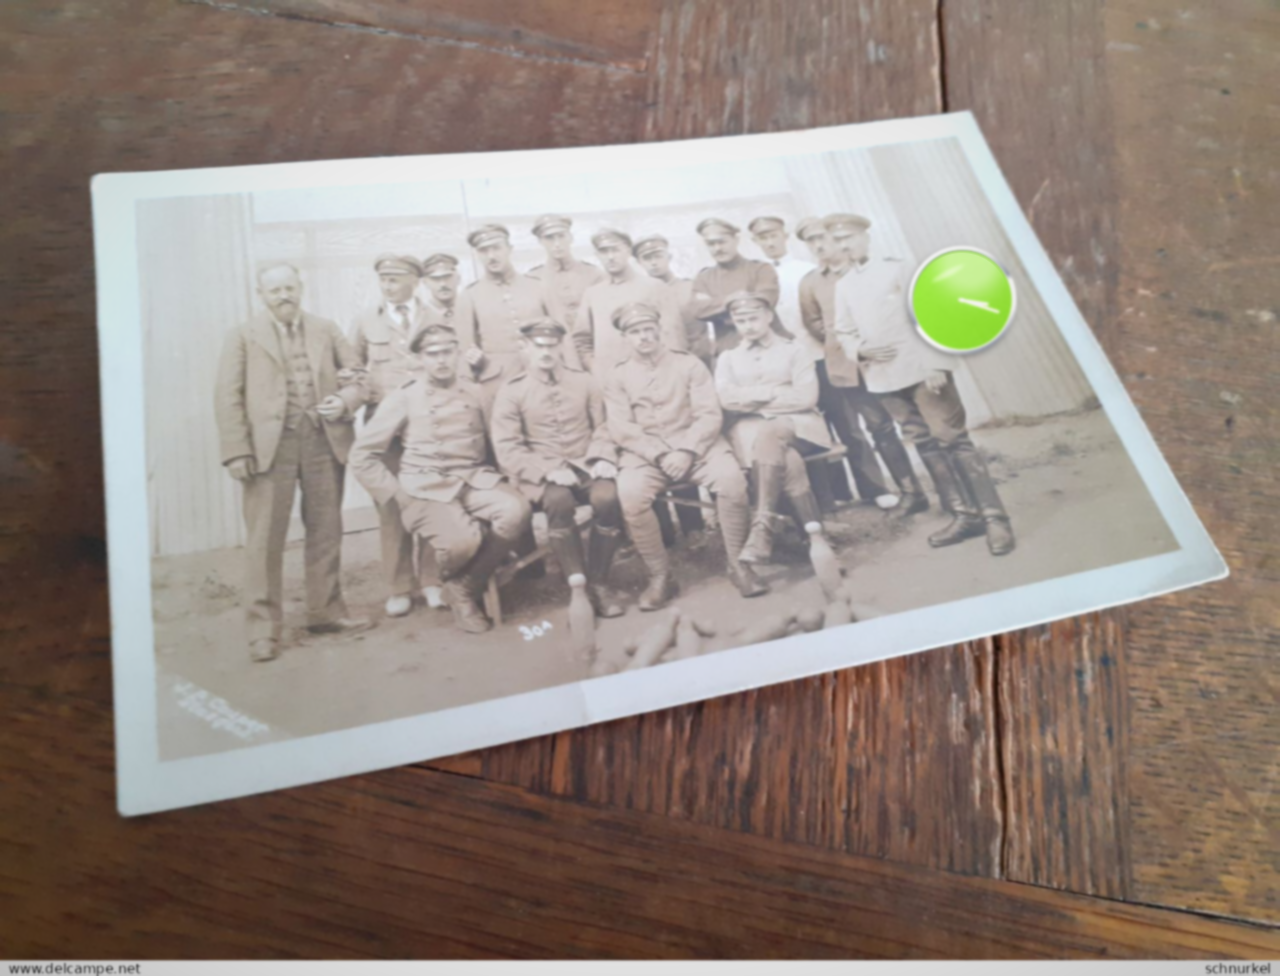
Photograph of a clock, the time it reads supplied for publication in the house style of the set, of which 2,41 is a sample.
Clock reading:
3,18
